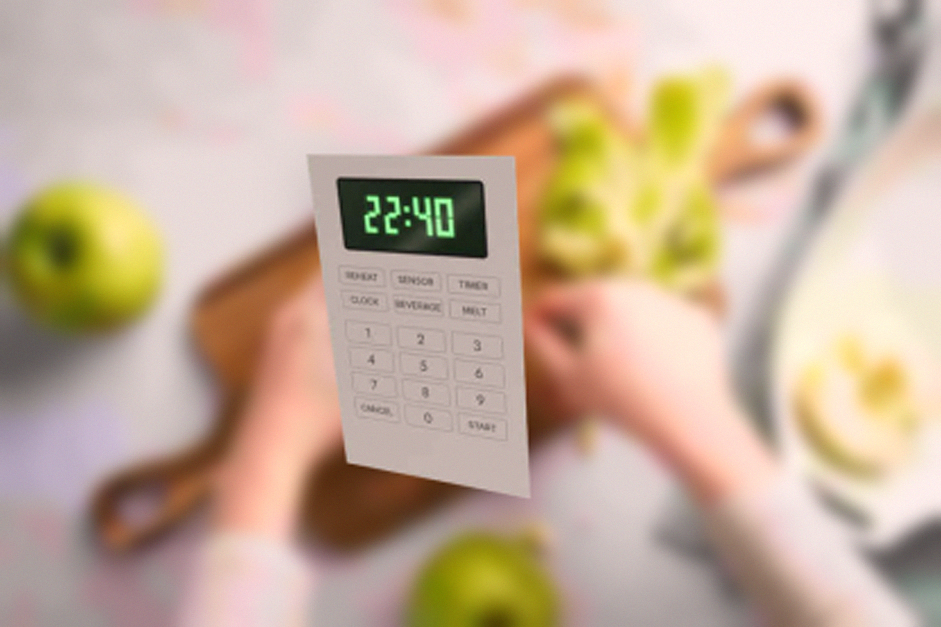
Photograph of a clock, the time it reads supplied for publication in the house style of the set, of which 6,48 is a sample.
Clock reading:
22,40
